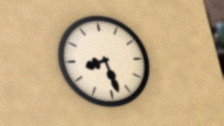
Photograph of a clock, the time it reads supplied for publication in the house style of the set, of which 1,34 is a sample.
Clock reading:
8,28
